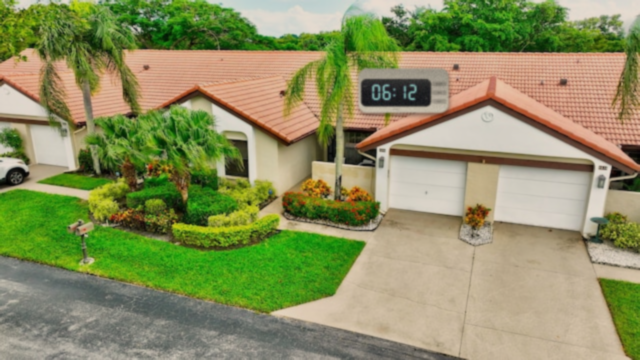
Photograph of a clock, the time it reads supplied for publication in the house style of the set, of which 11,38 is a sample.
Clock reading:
6,12
